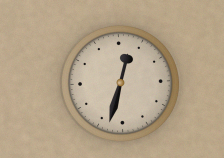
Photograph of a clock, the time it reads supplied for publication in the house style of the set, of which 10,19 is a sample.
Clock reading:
12,33
